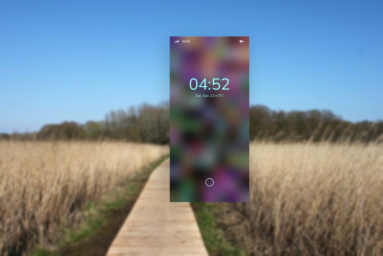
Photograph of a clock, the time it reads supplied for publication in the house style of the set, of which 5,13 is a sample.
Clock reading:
4,52
